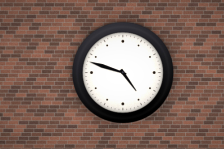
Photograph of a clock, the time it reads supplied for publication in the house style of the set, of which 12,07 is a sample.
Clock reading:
4,48
